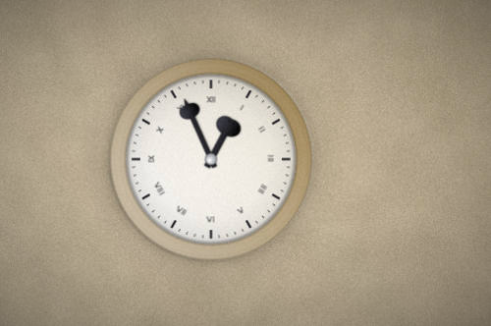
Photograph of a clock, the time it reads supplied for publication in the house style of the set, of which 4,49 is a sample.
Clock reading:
12,56
